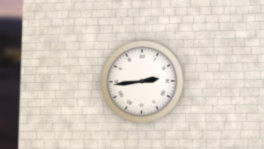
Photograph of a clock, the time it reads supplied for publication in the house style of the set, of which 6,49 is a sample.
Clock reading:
2,44
